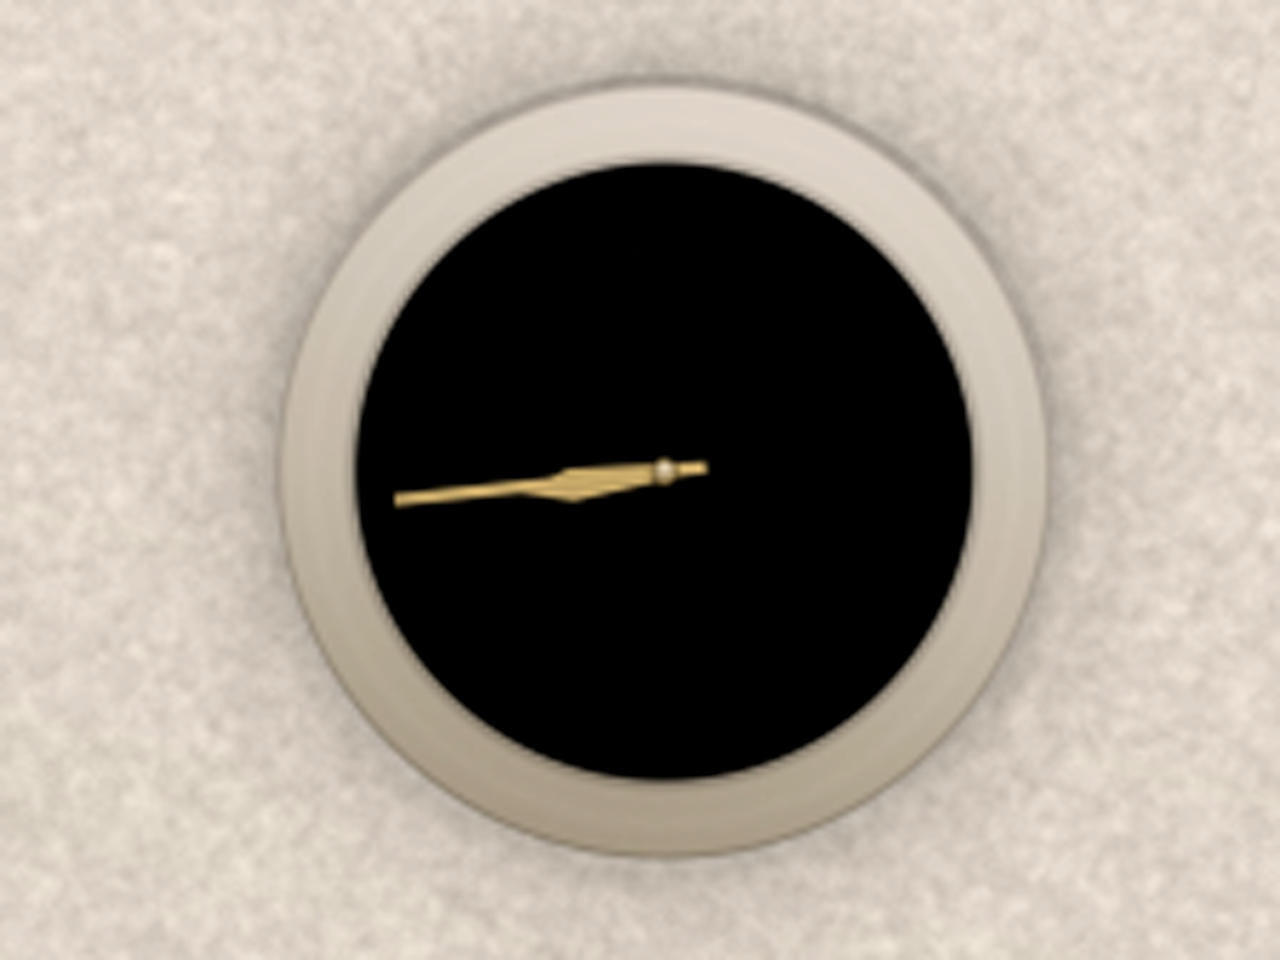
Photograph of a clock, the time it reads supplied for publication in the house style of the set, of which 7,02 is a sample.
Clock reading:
8,44
